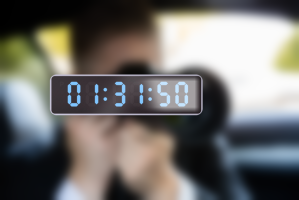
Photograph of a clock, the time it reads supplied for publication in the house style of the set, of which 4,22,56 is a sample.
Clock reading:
1,31,50
